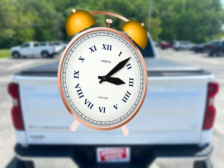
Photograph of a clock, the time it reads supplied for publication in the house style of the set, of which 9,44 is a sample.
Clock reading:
3,08
